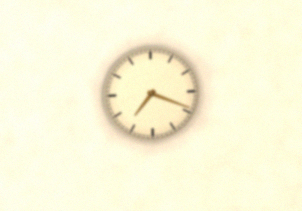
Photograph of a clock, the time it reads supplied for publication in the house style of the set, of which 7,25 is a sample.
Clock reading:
7,19
